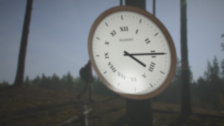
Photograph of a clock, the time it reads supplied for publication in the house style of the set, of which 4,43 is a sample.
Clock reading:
4,15
